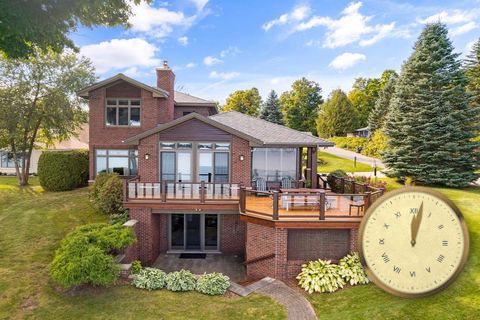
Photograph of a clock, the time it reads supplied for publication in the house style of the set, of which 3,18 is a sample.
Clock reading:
12,02
